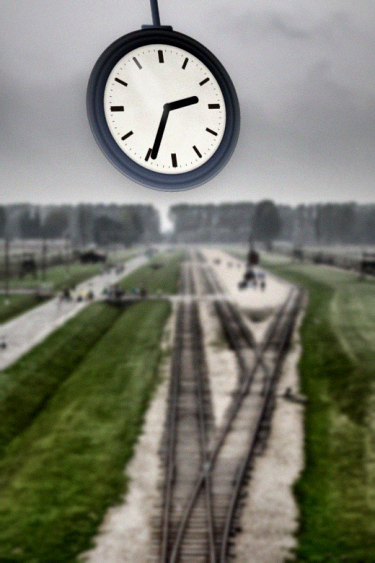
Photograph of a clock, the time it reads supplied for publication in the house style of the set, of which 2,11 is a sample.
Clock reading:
2,34
